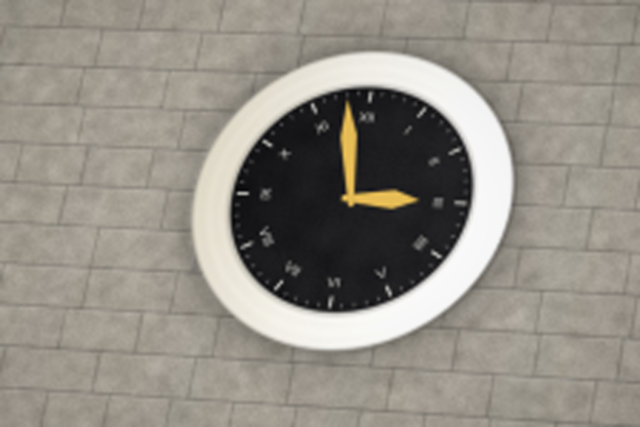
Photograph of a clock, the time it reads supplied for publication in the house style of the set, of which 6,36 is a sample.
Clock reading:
2,58
